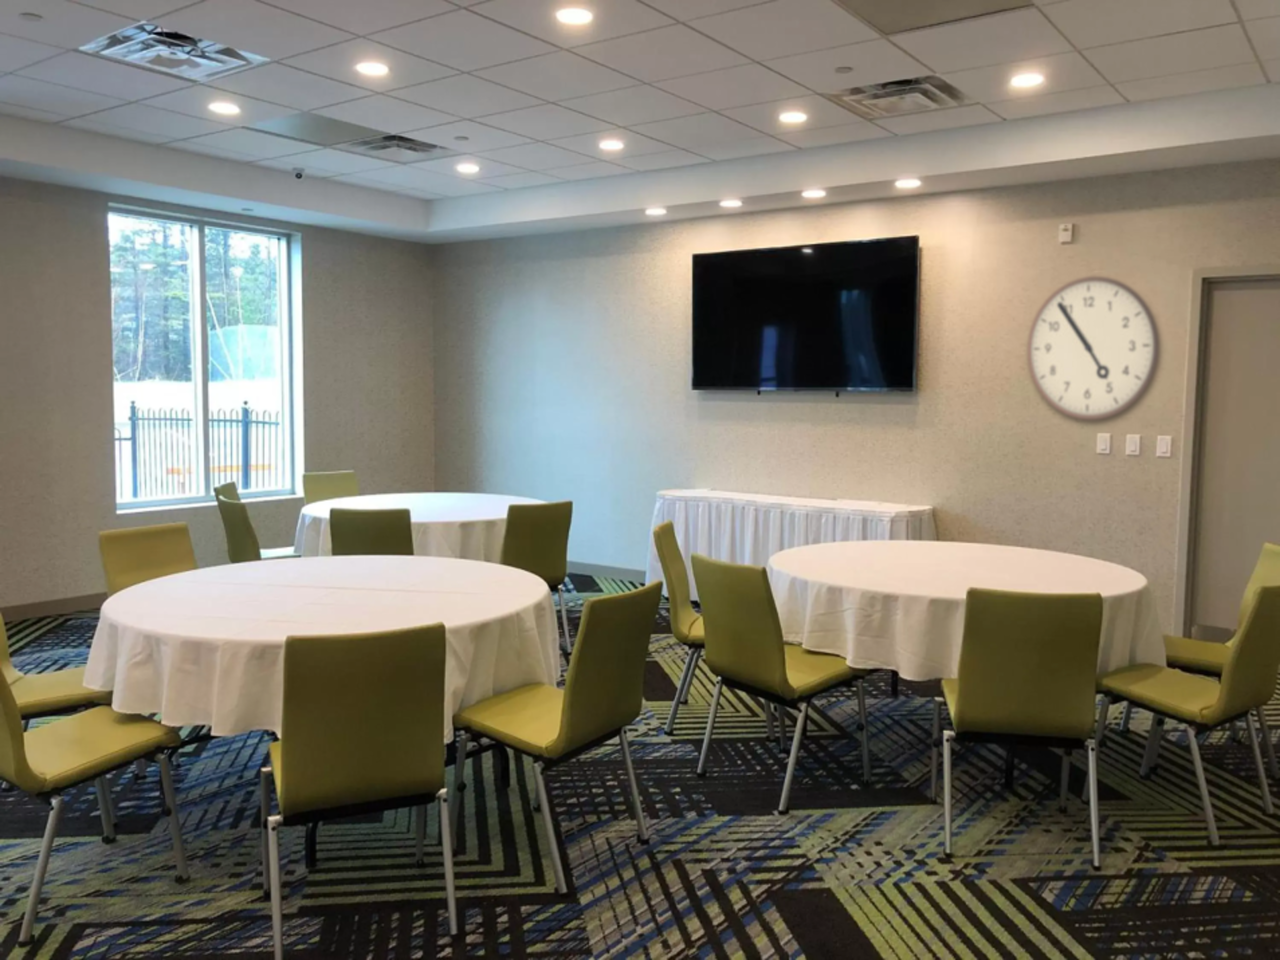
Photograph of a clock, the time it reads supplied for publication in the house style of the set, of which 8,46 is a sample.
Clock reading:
4,54
